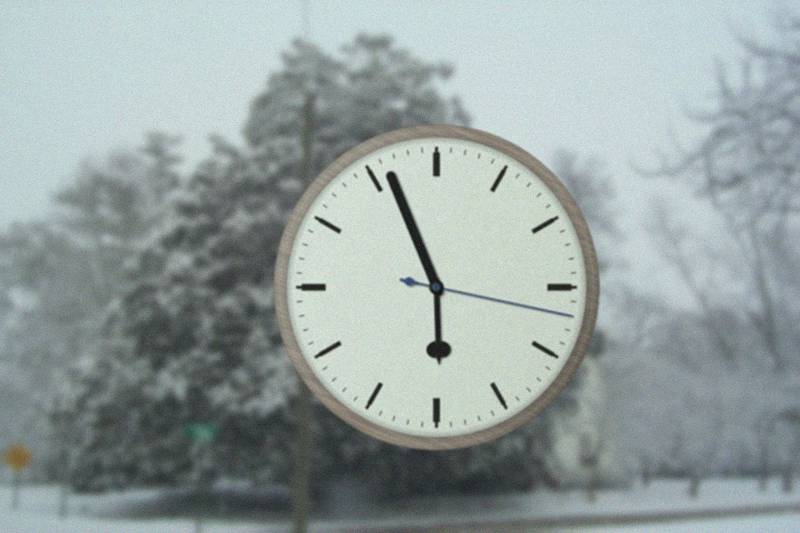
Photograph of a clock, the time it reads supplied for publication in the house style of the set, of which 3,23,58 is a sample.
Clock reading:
5,56,17
